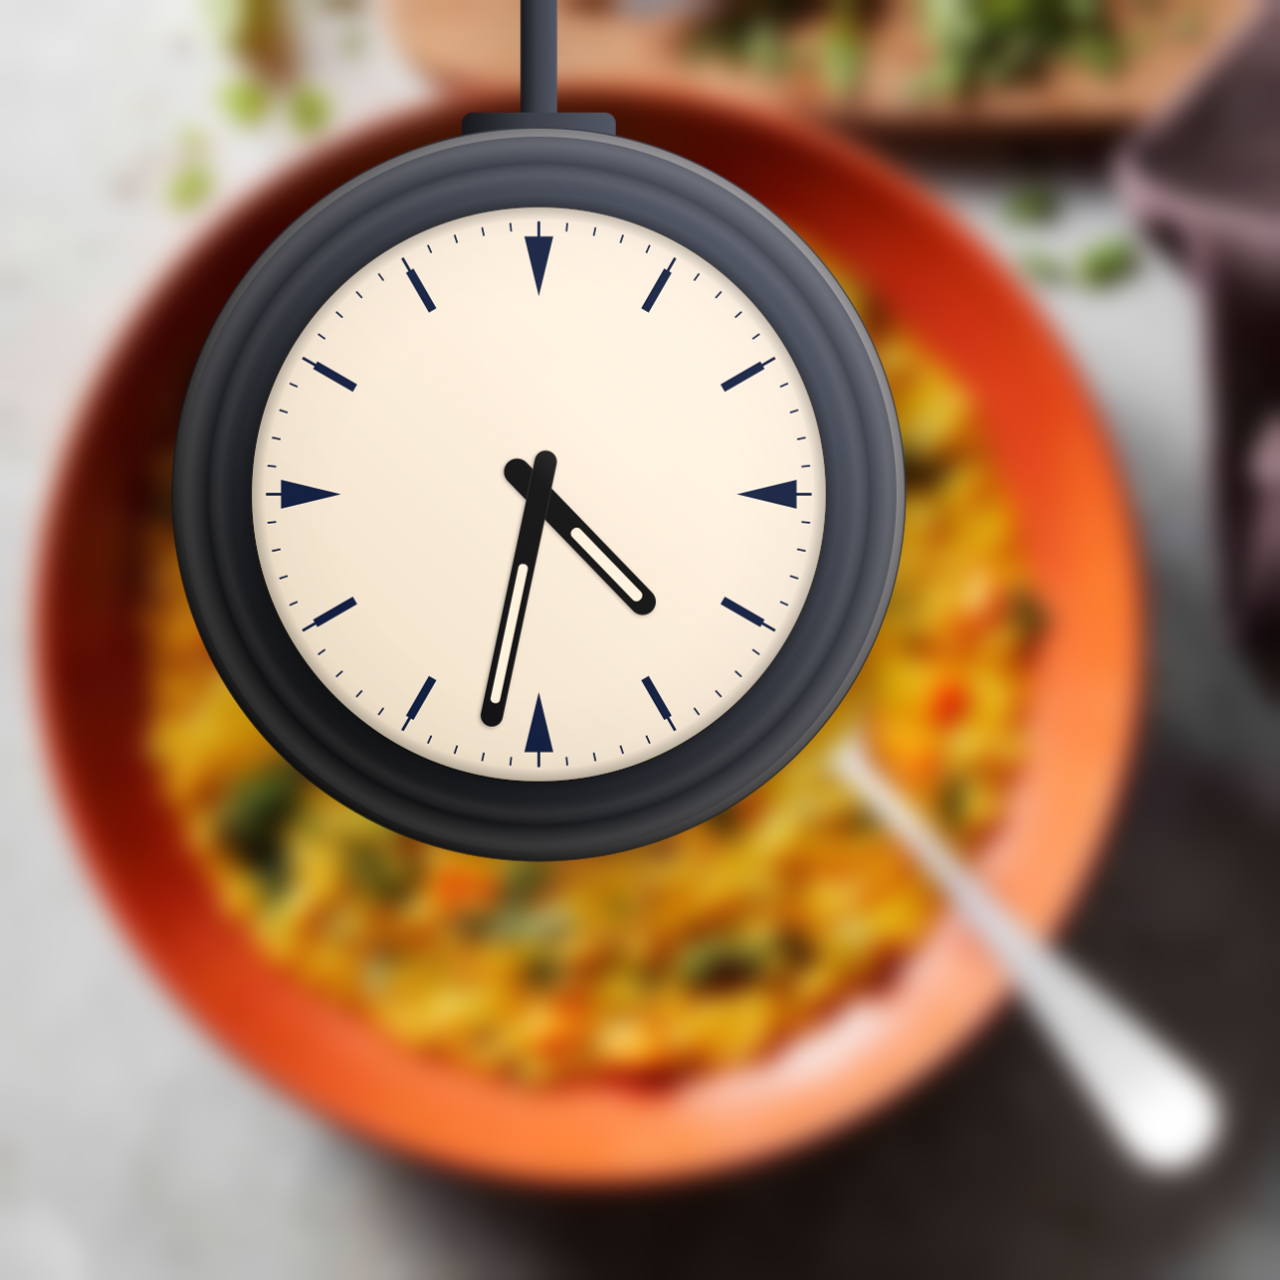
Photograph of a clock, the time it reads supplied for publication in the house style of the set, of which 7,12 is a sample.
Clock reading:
4,32
